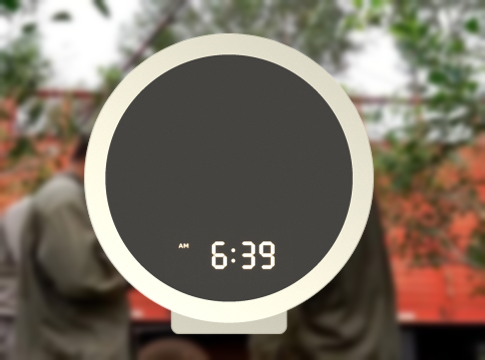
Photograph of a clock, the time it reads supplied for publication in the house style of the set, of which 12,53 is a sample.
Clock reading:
6,39
